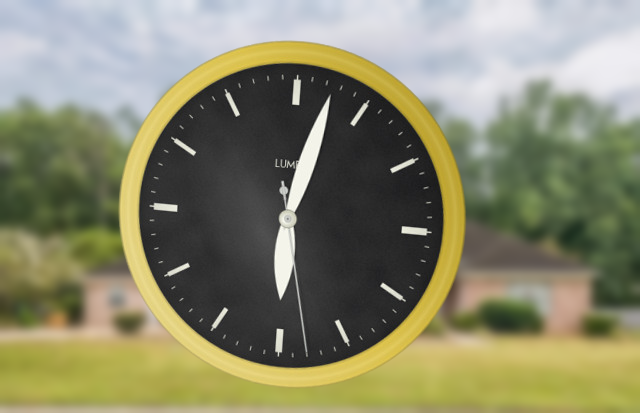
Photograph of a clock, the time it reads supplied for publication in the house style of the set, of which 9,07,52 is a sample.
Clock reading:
6,02,28
